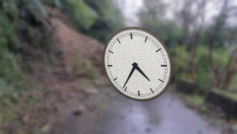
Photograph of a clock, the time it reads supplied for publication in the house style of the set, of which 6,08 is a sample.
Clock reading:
4,36
